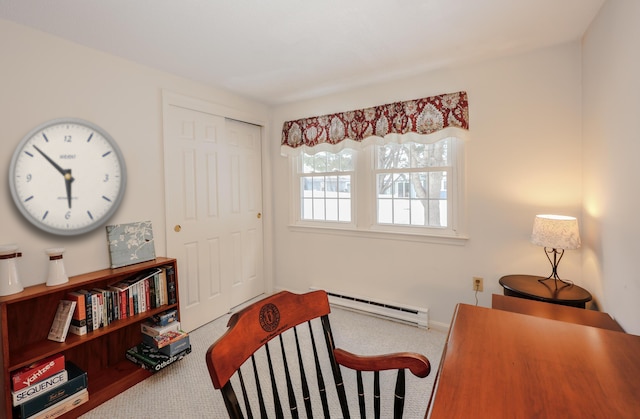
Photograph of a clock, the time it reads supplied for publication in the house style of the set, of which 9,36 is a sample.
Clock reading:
5,52
